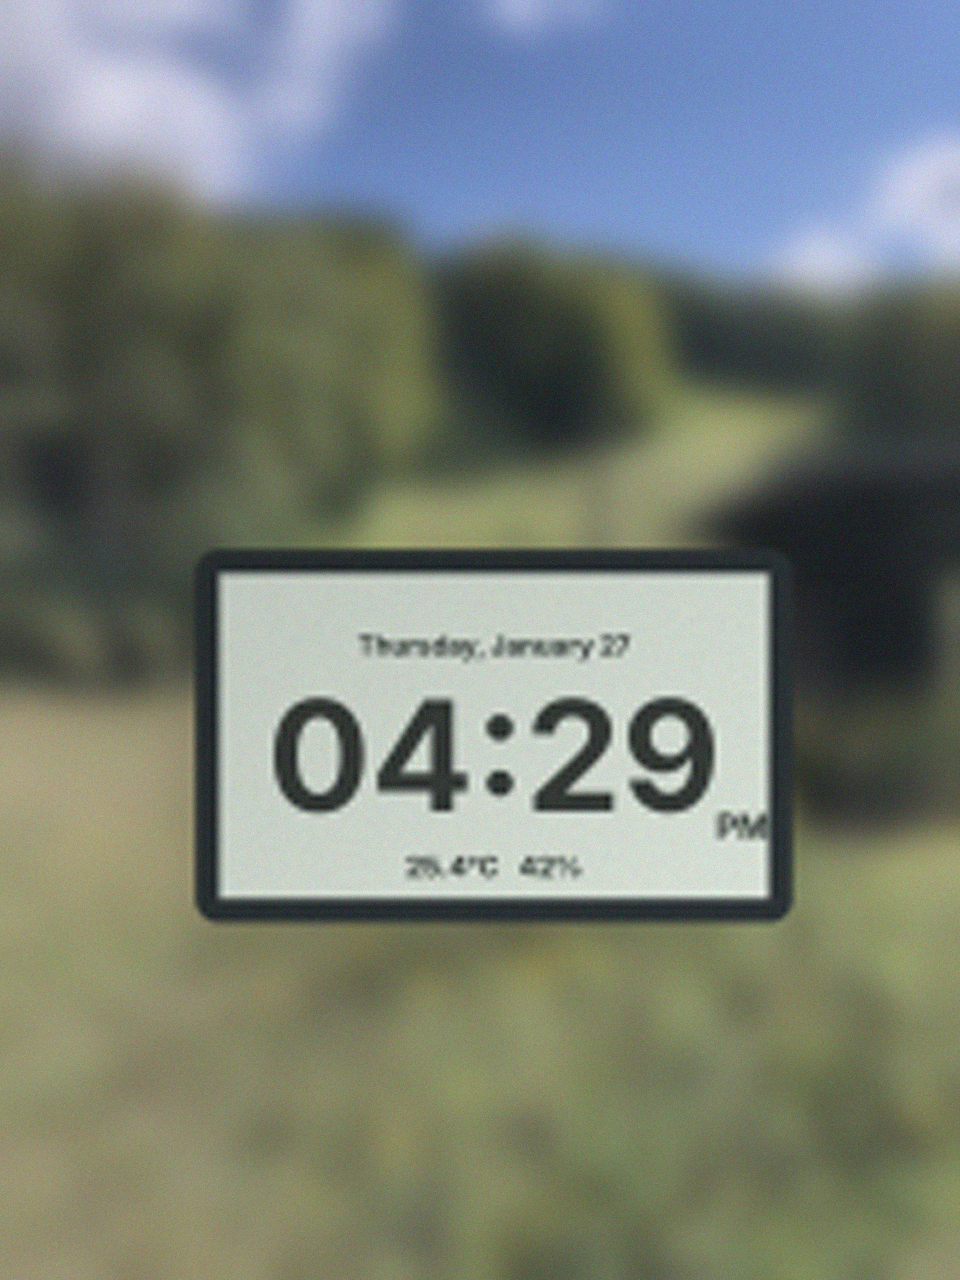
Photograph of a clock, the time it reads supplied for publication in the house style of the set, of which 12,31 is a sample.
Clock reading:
4,29
